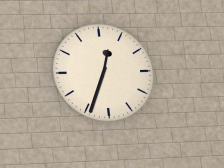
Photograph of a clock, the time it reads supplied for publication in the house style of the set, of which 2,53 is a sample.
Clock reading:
12,34
